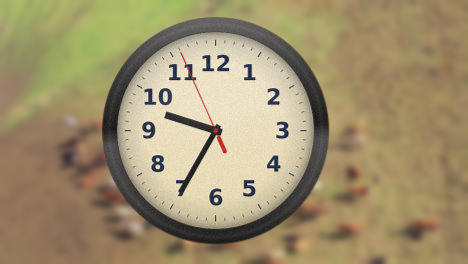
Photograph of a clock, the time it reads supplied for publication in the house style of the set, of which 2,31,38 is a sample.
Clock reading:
9,34,56
